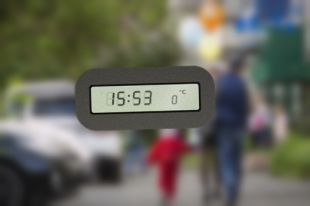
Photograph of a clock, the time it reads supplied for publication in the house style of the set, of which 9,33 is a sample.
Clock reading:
15,53
